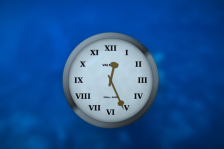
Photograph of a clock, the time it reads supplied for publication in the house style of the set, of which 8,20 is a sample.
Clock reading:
12,26
